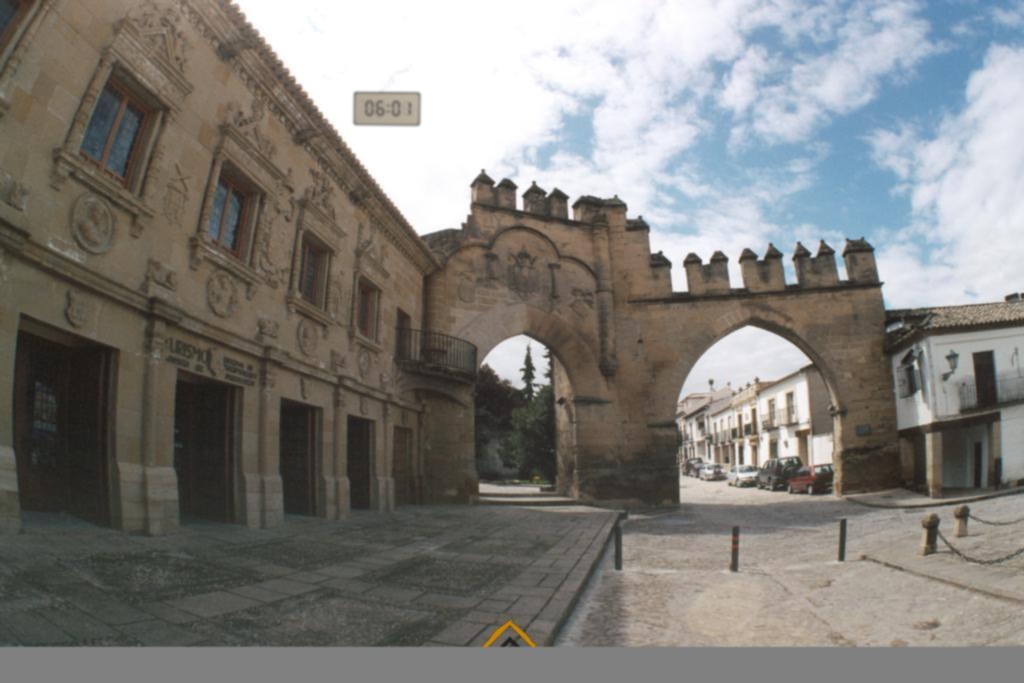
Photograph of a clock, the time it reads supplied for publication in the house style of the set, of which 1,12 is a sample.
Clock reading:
6,01
